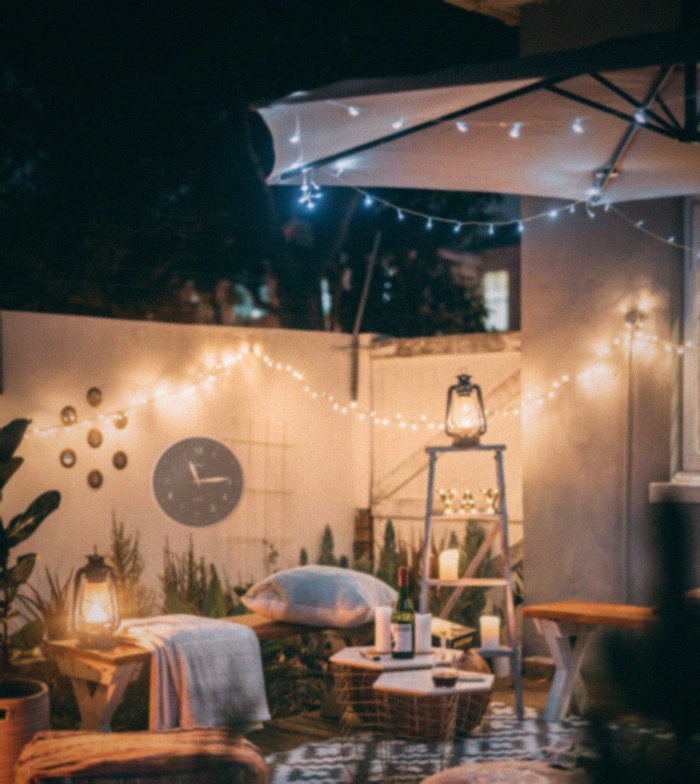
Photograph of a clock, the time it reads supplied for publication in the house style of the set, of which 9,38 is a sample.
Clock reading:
11,14
